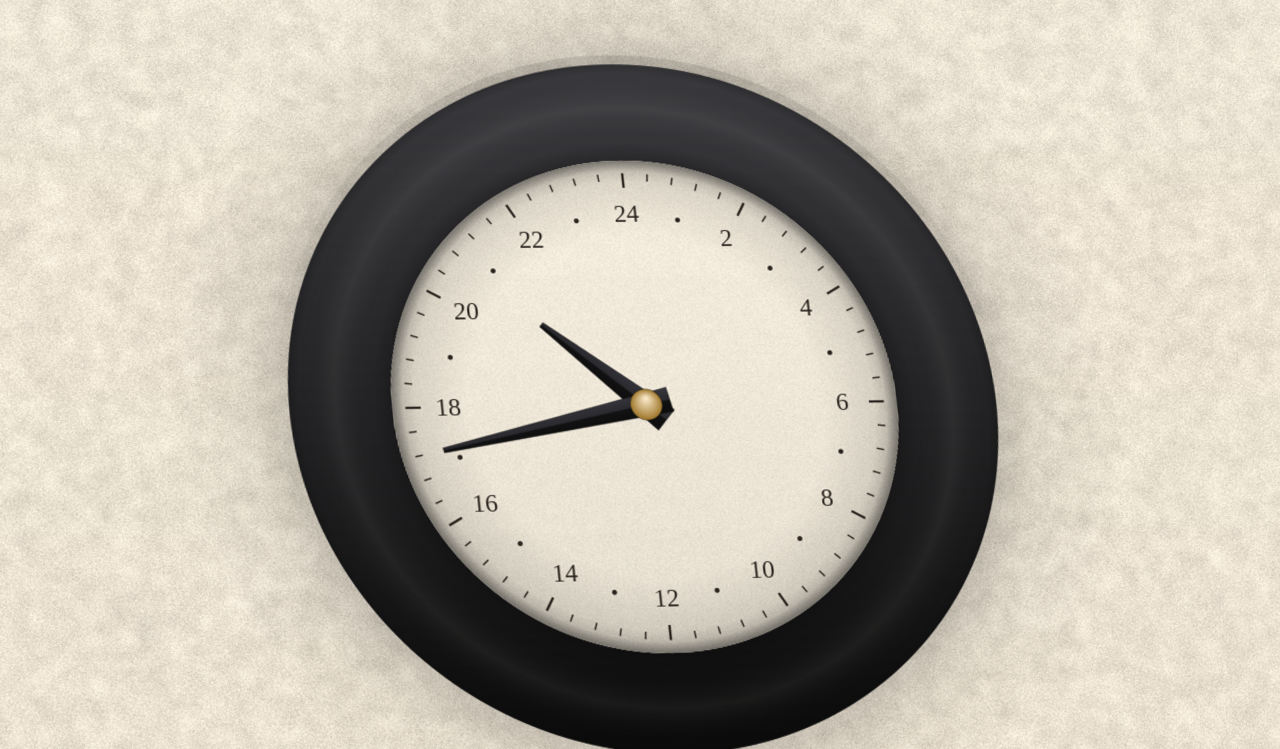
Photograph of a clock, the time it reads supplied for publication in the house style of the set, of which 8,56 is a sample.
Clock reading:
20,43
